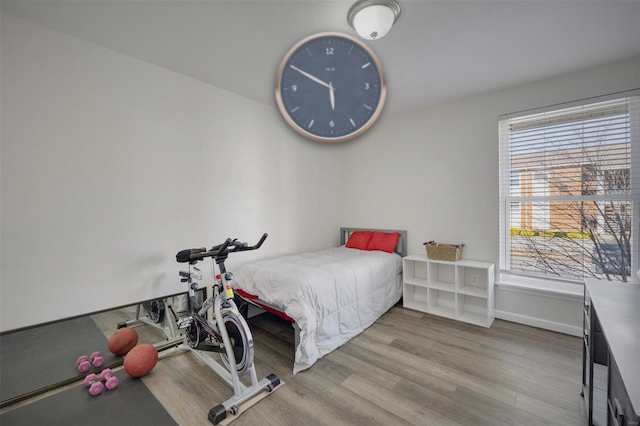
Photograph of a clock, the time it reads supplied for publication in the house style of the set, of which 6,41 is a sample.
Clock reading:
5,50
